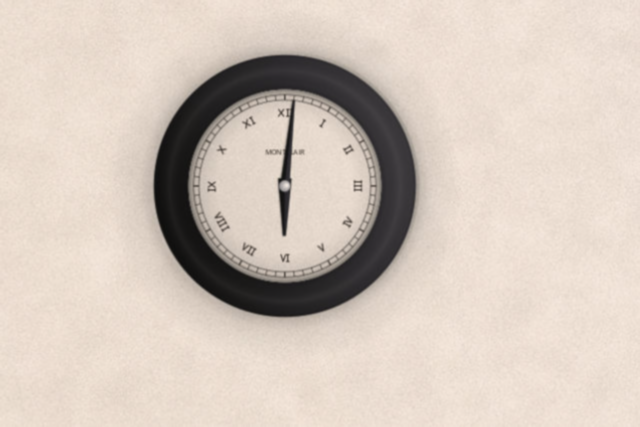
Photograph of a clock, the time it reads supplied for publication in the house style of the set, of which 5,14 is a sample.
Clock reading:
6,01
